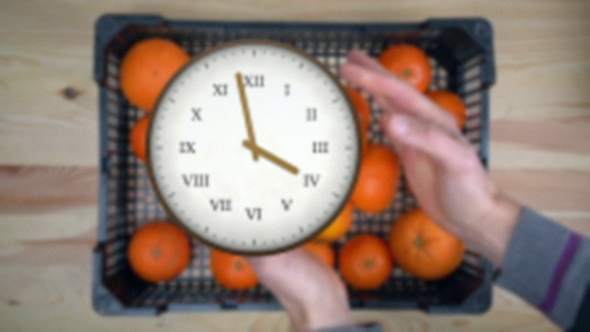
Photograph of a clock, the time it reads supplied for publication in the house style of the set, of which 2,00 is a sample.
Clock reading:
3,58
